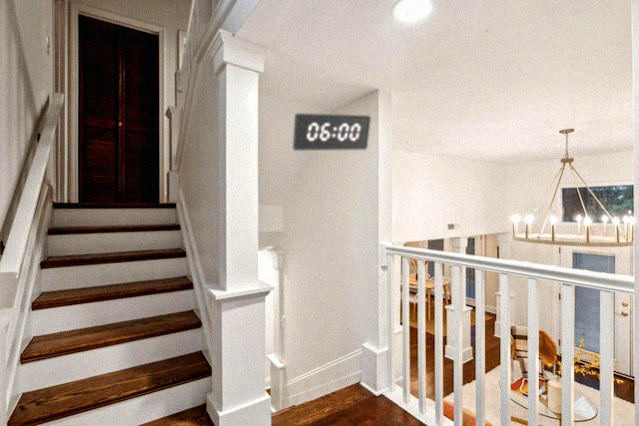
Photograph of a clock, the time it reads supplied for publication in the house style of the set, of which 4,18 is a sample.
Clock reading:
6,00
